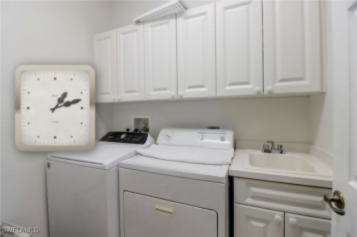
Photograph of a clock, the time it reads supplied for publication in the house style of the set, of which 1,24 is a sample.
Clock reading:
1,12
